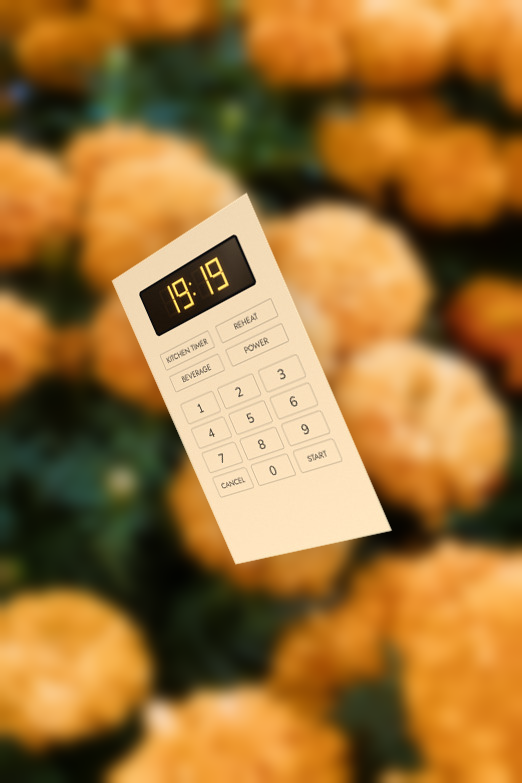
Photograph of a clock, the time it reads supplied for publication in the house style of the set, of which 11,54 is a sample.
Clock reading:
19,19
